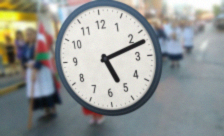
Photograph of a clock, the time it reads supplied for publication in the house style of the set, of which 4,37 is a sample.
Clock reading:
5,12
